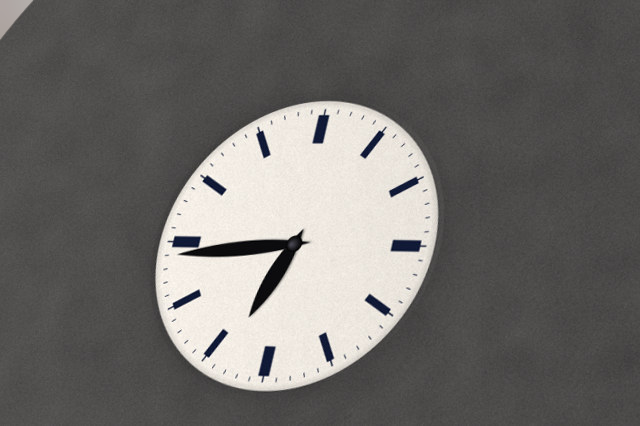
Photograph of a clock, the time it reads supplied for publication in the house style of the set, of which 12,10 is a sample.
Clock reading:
6,44
